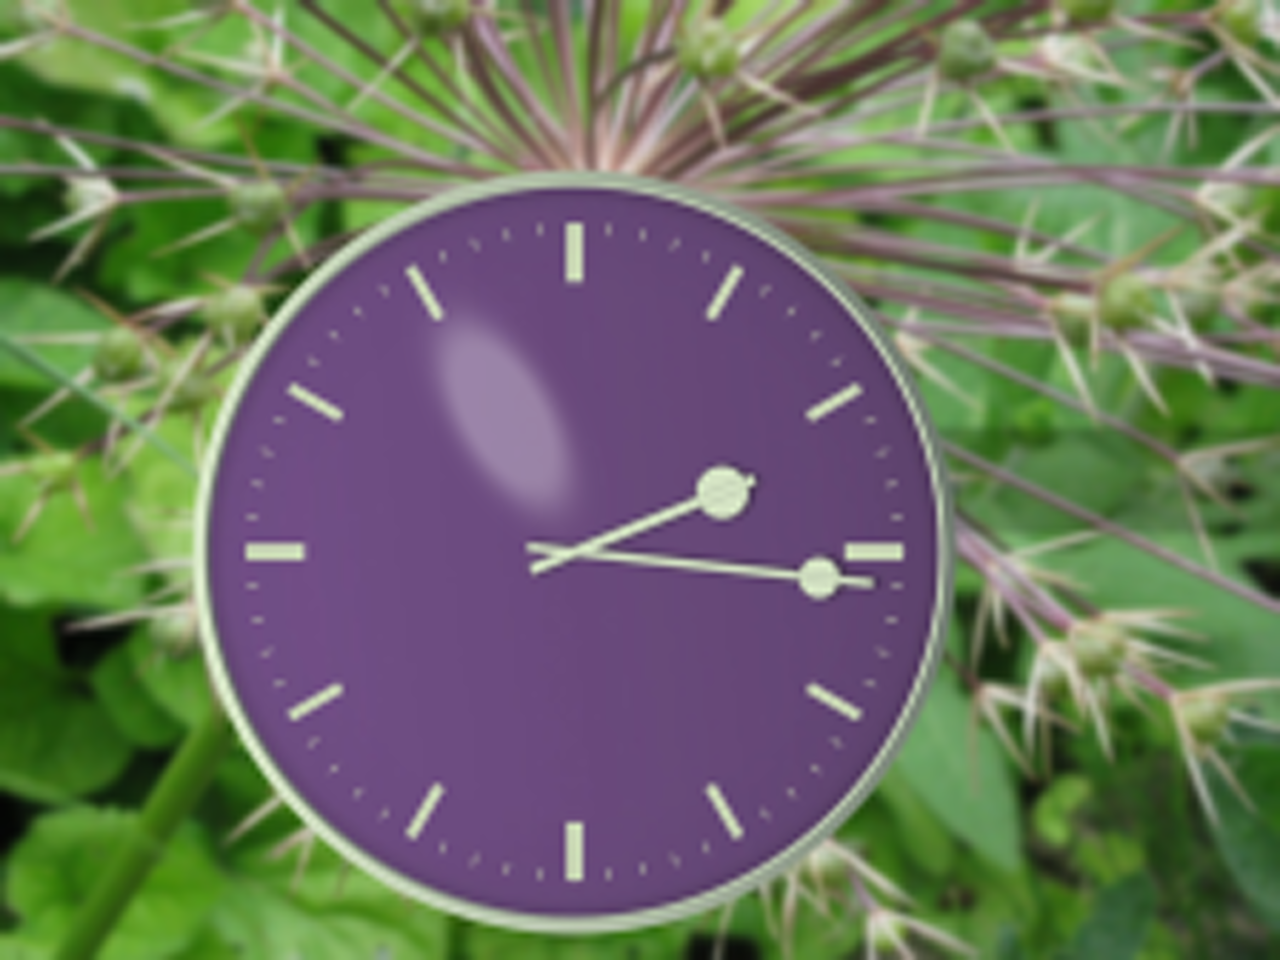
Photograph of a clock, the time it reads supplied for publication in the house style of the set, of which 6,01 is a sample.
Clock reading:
2,16
